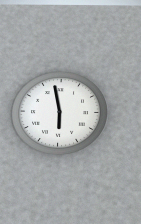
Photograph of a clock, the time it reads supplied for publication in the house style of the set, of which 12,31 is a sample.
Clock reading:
5,58
